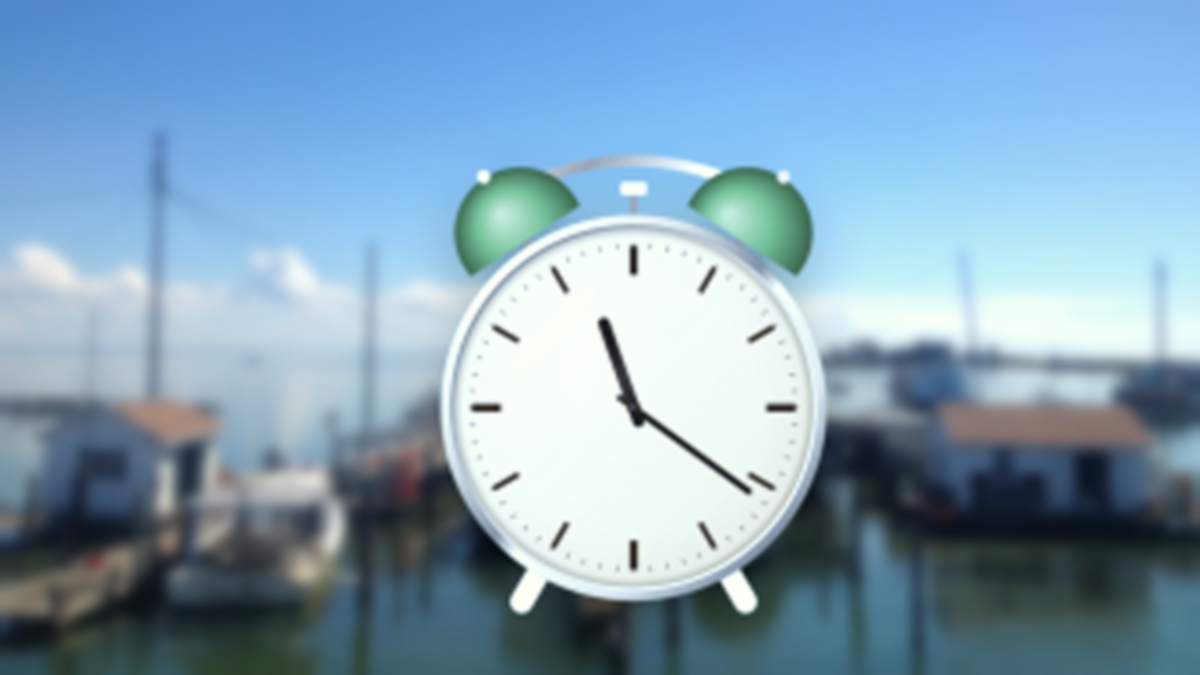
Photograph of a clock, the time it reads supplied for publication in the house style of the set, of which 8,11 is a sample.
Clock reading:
11,21
